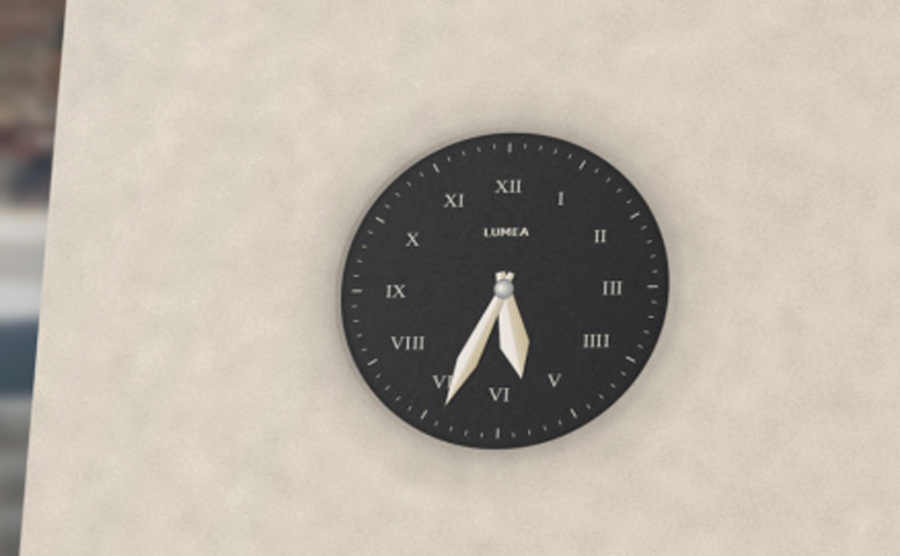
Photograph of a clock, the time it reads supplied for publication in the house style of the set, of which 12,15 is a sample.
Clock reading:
5,34
